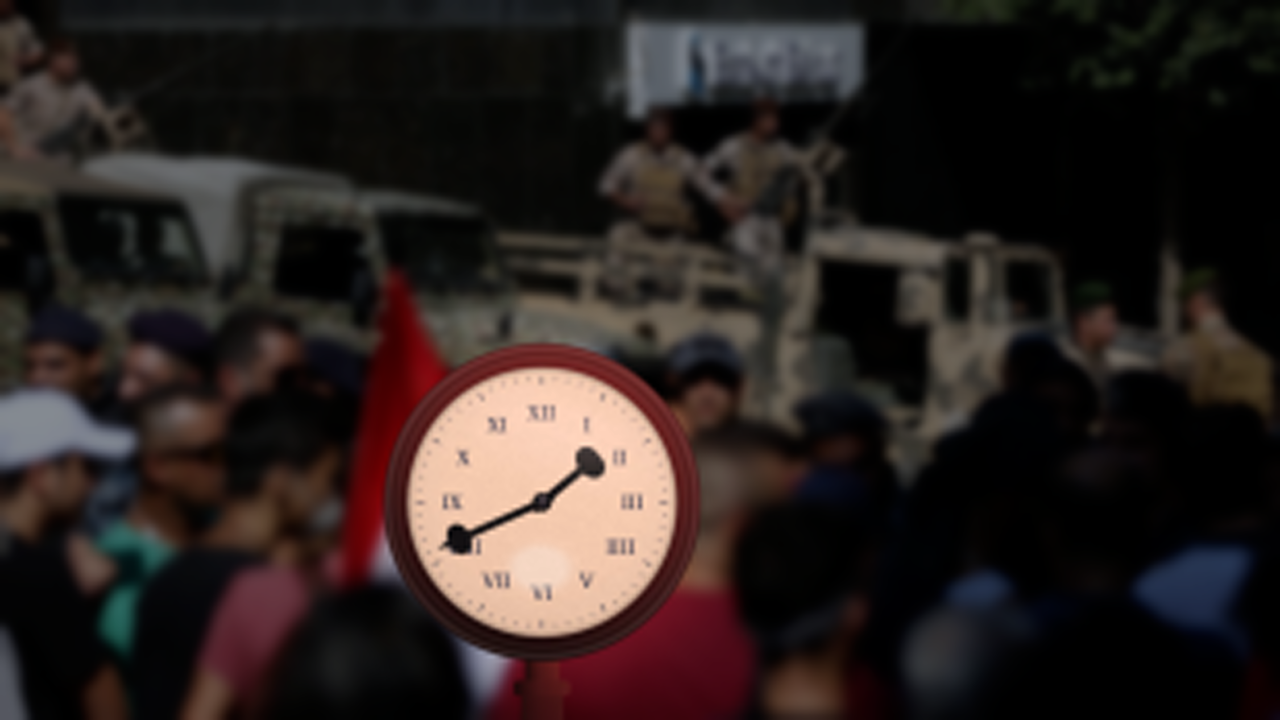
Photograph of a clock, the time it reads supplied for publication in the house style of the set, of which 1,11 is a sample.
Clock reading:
1,41
